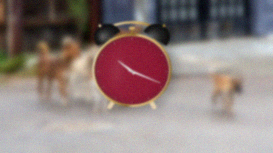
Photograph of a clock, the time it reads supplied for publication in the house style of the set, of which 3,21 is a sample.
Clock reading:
10,19
